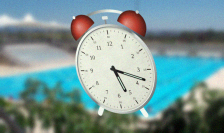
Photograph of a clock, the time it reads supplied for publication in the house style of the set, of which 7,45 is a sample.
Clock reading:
5,18
